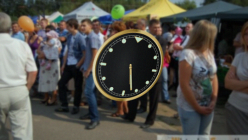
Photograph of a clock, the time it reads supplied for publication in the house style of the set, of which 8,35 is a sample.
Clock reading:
5,27
